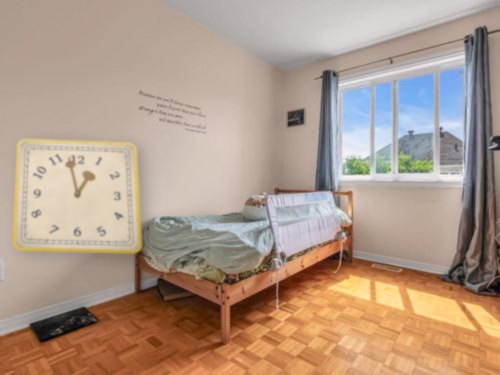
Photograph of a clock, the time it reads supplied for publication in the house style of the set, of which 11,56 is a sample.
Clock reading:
12,58
